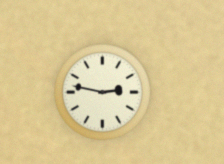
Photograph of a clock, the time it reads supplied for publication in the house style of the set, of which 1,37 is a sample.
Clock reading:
2,47
